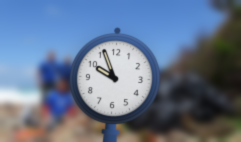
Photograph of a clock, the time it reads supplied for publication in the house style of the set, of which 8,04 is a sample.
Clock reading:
9,56
